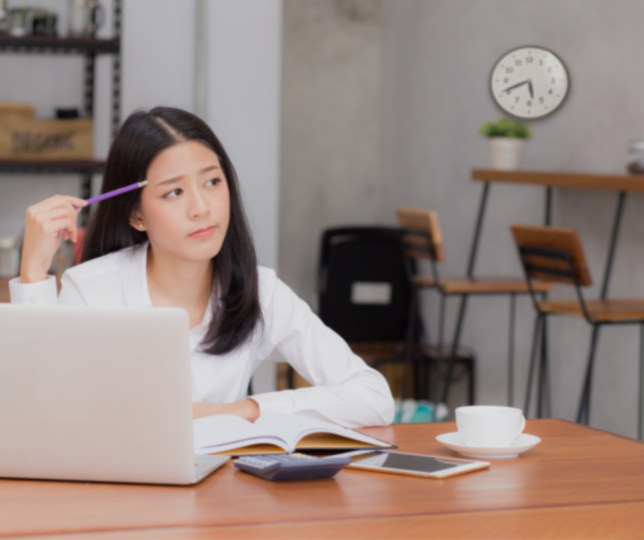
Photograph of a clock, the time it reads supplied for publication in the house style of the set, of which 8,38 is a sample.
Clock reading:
5,41
